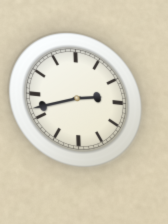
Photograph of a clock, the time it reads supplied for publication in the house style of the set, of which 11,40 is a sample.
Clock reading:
2,42
